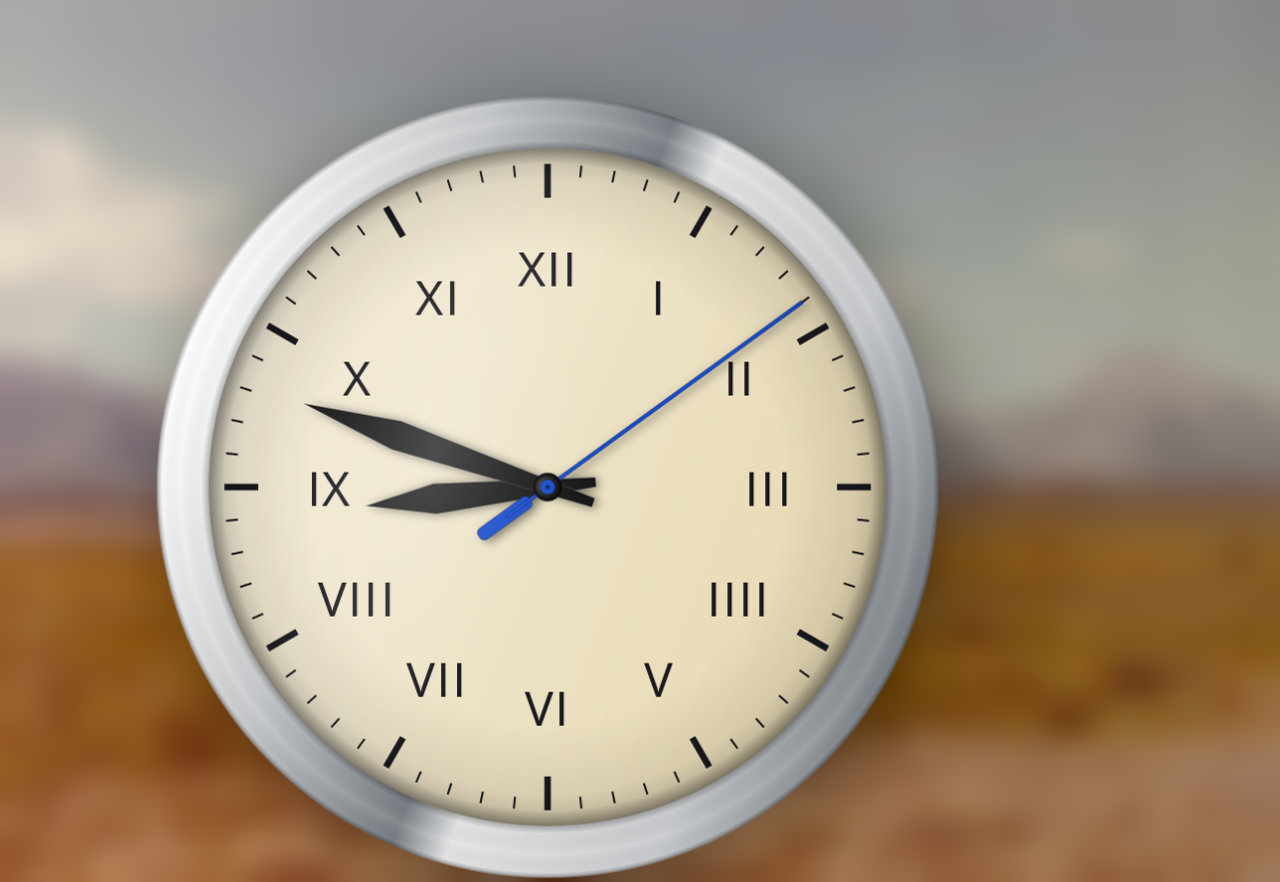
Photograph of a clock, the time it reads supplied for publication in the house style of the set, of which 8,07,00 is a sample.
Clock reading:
8,48,09
